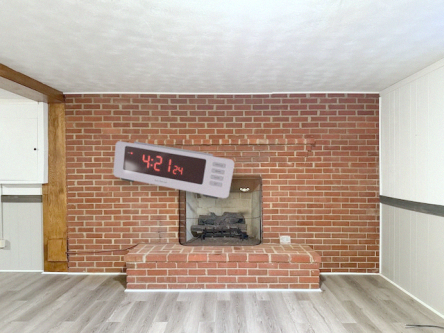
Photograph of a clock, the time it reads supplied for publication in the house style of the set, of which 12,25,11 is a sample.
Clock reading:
4,21,24
